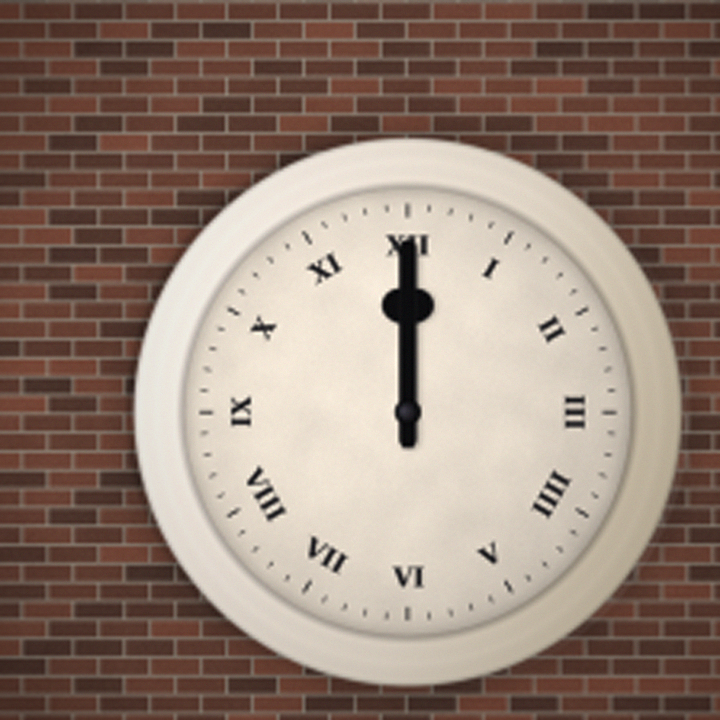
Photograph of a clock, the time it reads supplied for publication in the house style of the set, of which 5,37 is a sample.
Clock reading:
12,00
